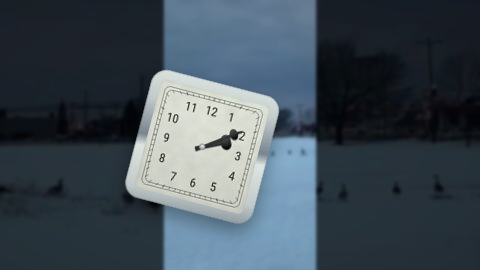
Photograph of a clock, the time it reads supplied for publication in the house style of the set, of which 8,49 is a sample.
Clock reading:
2,09
